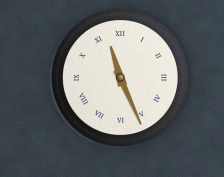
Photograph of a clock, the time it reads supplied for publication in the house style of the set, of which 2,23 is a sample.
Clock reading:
11,26
